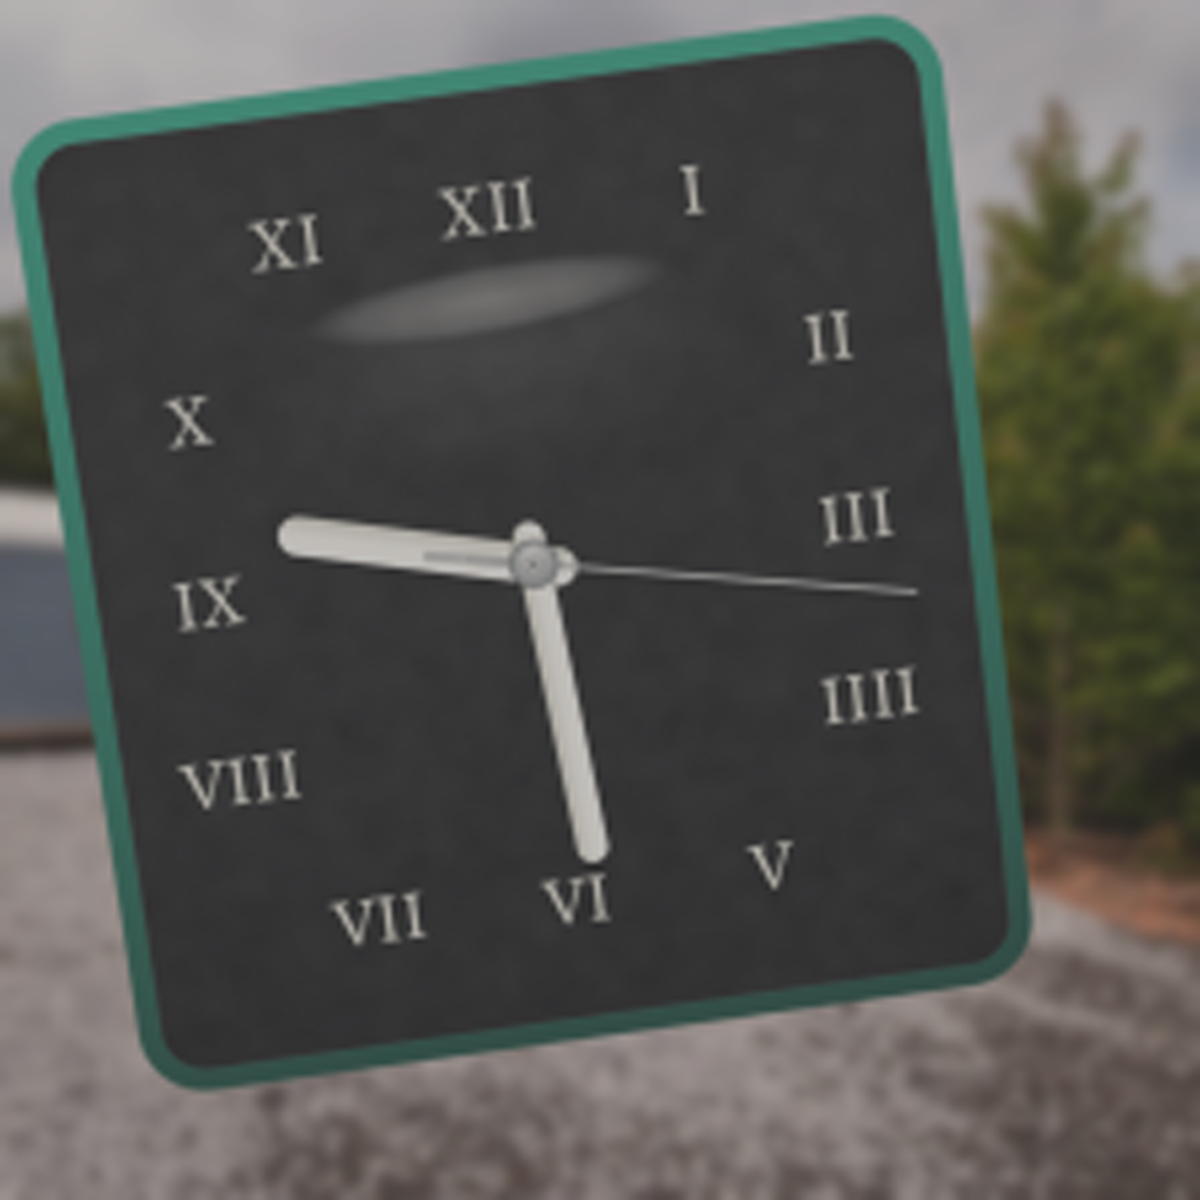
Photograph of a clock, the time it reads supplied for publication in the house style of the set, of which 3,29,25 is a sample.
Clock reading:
9,29,17
